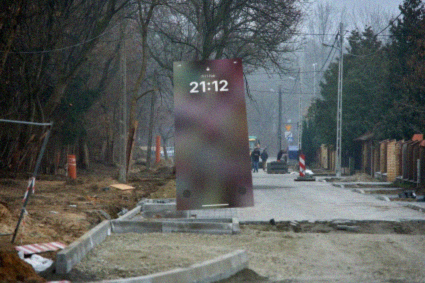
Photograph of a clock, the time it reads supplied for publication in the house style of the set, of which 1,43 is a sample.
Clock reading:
21,12
